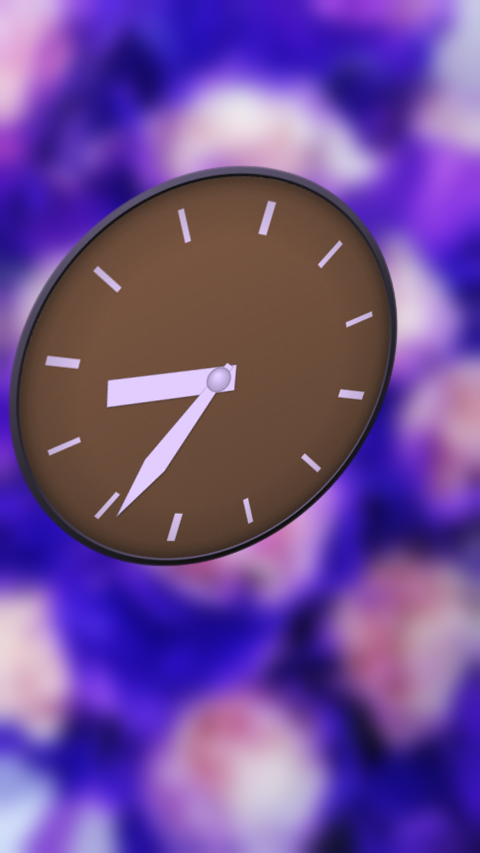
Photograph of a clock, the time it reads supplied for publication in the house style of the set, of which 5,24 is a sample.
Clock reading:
8,34
